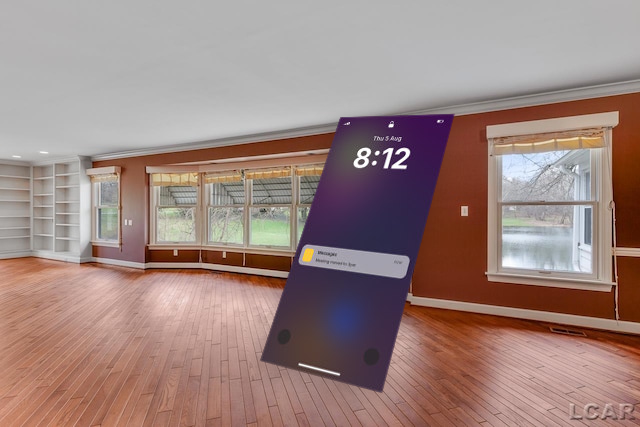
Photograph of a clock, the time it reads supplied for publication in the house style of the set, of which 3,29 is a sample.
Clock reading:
8,12
